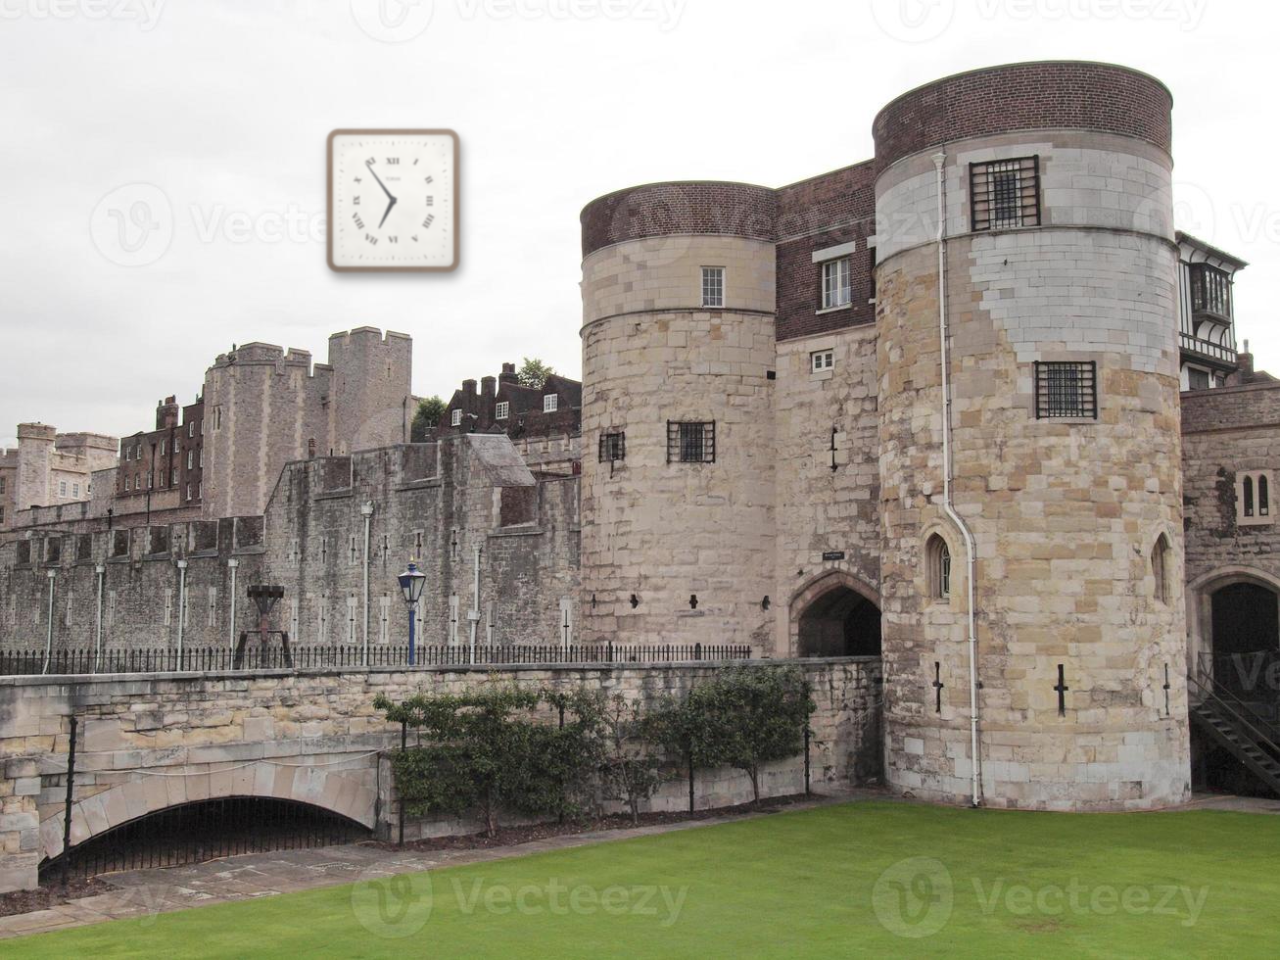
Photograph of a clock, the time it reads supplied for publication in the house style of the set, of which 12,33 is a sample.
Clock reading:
6,54
